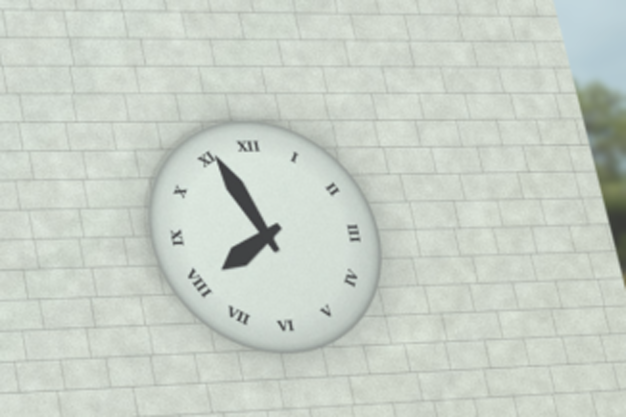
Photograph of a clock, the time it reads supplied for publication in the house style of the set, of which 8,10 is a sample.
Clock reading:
7,56
